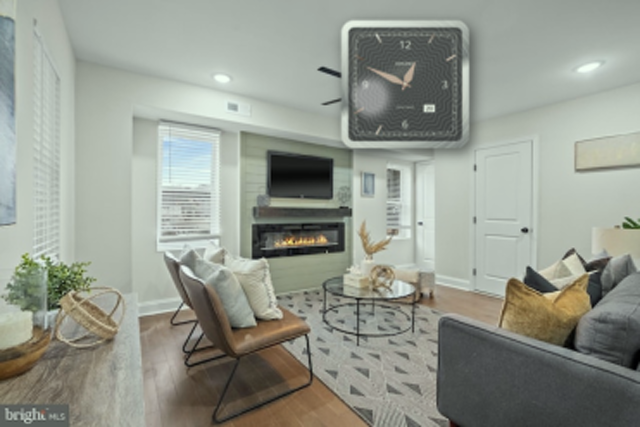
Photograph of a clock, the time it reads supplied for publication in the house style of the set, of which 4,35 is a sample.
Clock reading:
12,49
